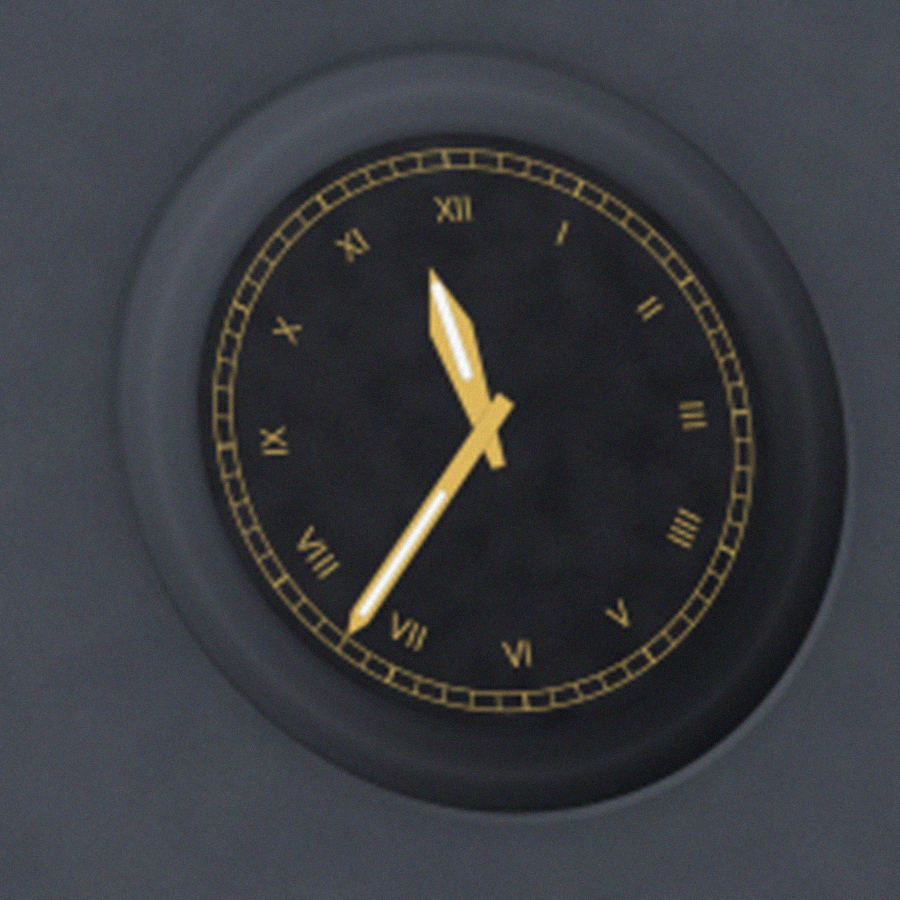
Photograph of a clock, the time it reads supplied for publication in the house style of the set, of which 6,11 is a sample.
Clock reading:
11,37
